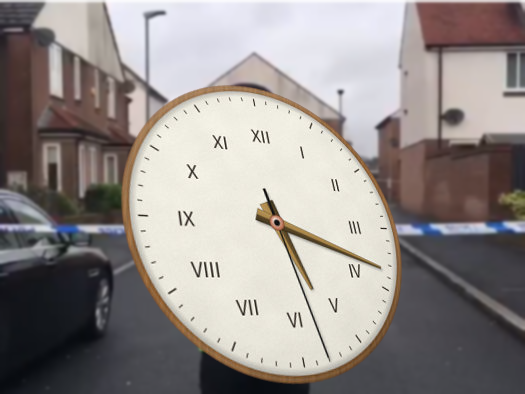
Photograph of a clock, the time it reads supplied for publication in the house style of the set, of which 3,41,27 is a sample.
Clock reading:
5,18,28
